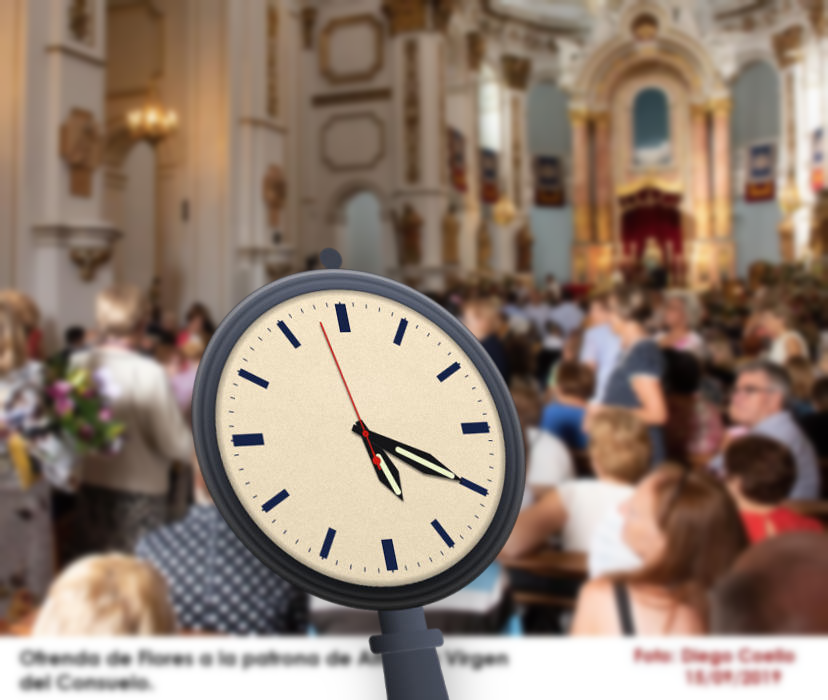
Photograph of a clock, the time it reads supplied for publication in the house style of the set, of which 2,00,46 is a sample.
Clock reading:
5,19,58
